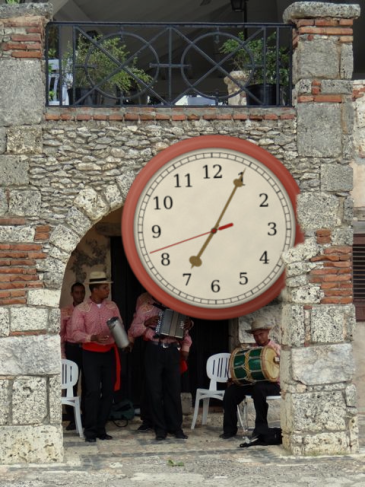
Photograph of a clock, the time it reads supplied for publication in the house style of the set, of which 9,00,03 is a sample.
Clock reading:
7,04,42
